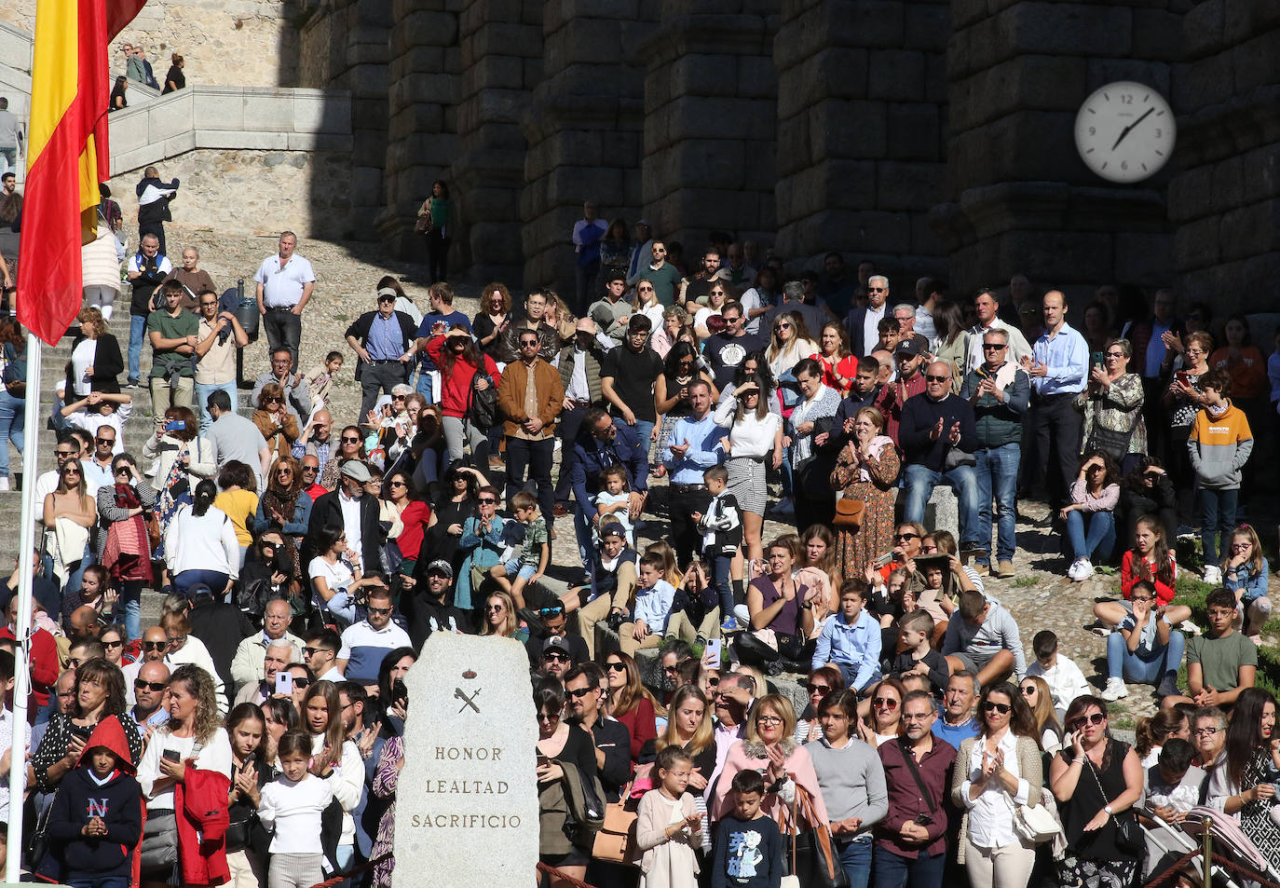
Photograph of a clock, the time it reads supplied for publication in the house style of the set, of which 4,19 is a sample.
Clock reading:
7,08
